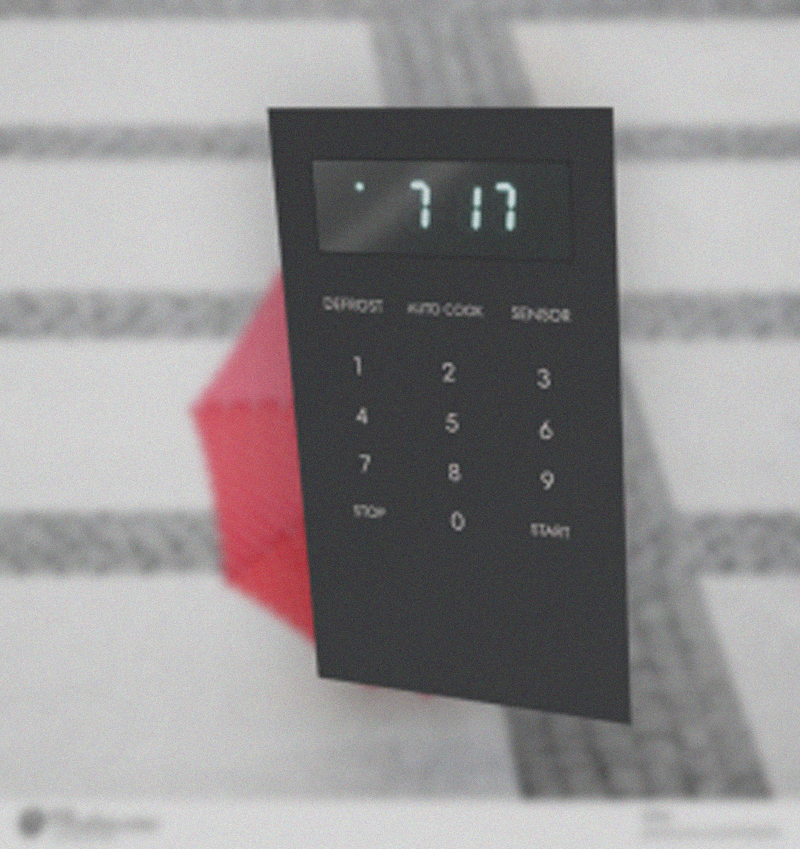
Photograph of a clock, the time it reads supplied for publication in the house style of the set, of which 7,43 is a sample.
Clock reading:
7,17
